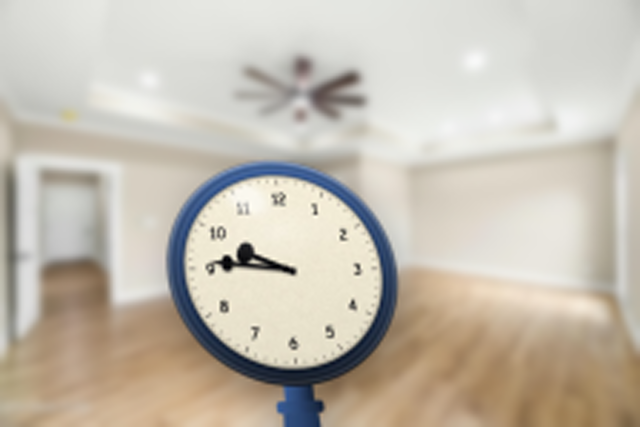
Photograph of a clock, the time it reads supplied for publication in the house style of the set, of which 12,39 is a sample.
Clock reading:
9,46
